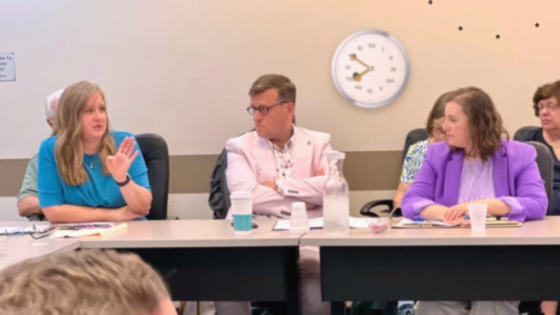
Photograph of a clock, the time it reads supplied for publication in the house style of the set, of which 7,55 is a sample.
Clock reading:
7,50
